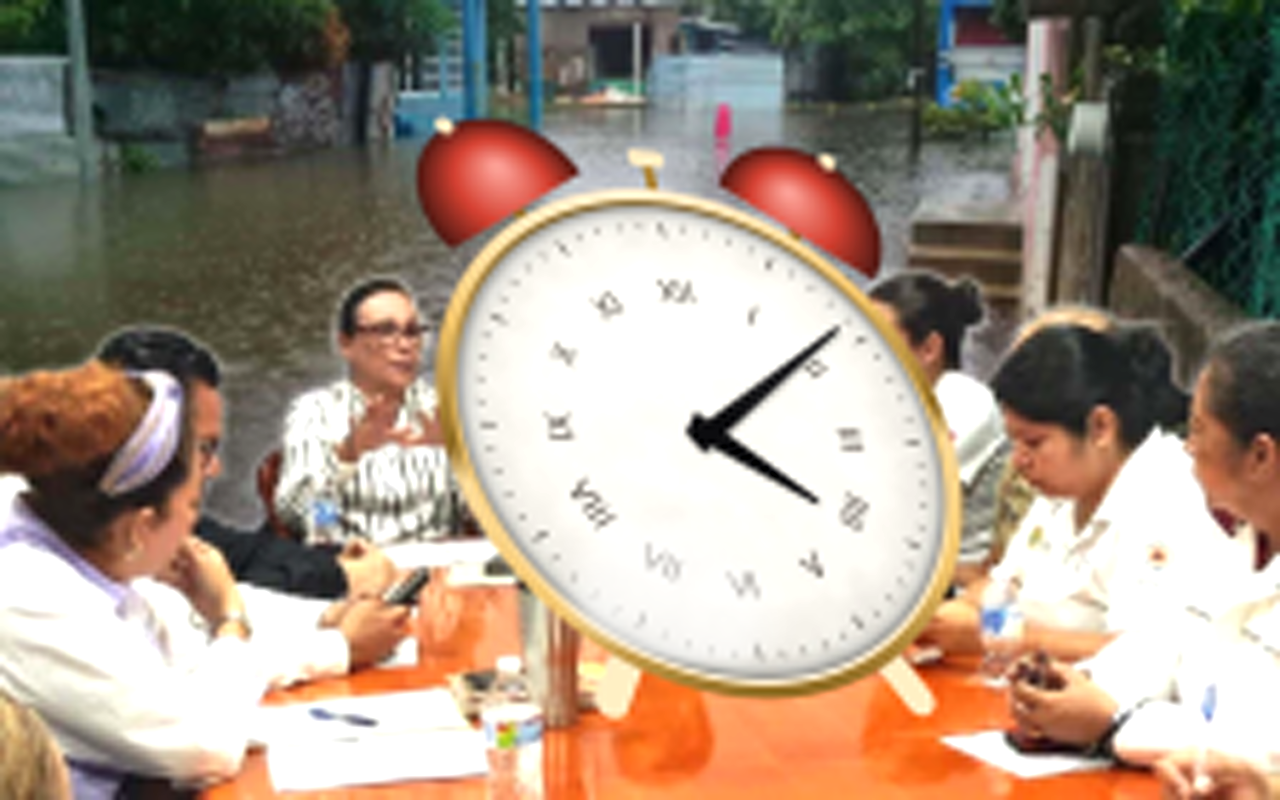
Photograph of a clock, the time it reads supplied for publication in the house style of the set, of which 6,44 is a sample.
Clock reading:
4,09
